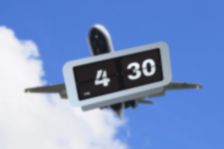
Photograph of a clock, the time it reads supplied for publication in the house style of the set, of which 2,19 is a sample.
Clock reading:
4,30
